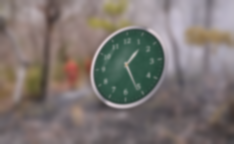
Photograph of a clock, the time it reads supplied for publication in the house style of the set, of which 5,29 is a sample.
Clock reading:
1,26
